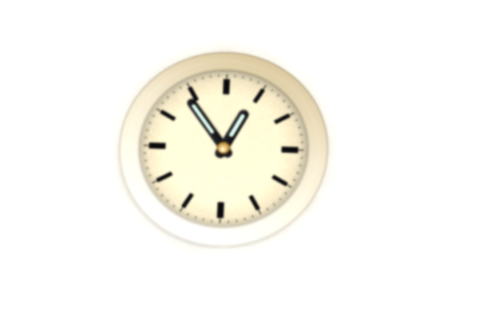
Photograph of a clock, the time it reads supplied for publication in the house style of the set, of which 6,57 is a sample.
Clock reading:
12,54
